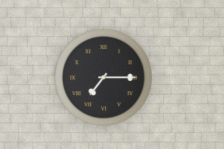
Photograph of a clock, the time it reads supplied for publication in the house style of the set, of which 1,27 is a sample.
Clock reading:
7,15
